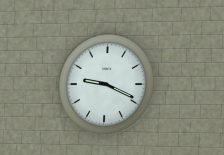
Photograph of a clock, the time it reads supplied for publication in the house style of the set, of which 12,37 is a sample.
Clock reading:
9,19
